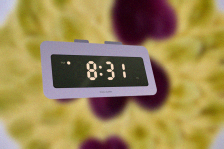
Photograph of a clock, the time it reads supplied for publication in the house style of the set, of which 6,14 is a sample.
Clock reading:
8,31
